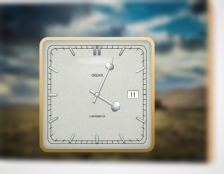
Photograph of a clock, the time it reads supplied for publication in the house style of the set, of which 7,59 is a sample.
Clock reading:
4,04
